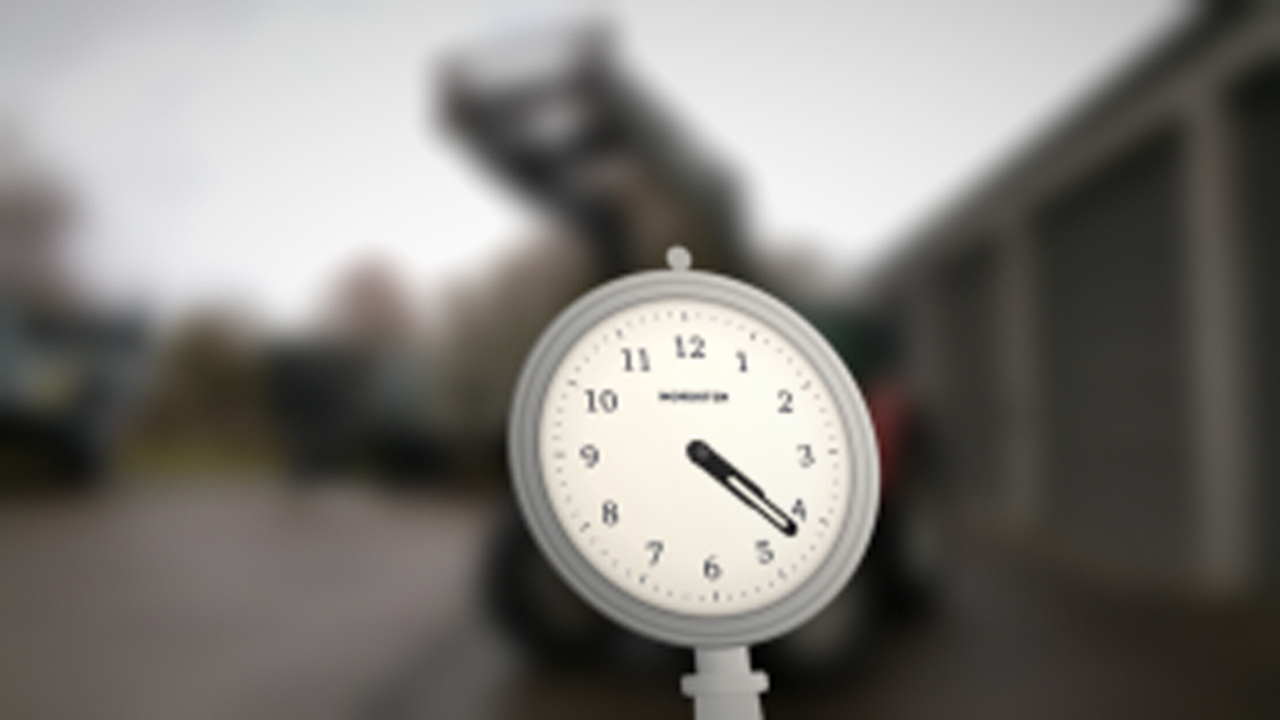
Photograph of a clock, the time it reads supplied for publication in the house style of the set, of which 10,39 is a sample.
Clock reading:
4,22
